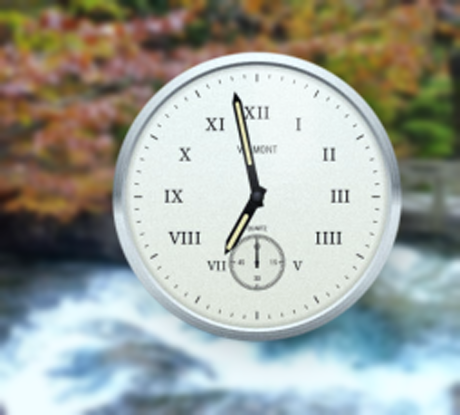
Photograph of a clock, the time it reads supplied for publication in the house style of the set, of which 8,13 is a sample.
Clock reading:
6,58
